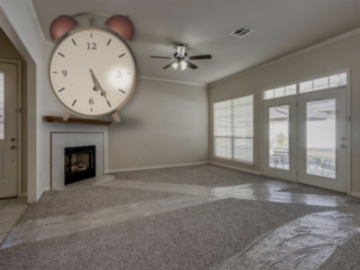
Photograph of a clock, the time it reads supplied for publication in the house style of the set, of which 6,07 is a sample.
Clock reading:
5,25
